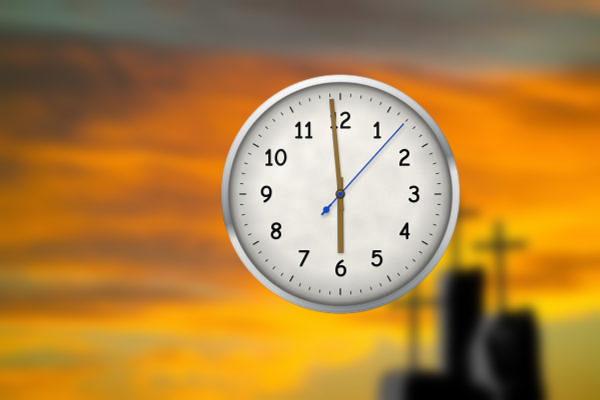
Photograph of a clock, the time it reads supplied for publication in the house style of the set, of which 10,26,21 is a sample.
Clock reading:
5,59,07
